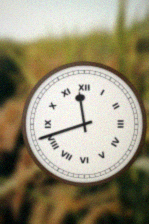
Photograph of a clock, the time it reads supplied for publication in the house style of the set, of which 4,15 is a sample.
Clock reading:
11,42
